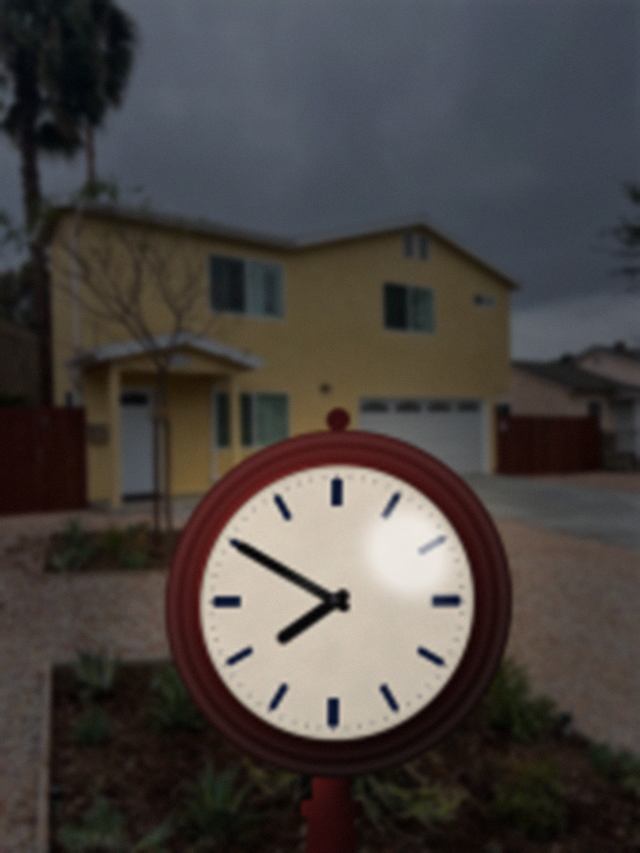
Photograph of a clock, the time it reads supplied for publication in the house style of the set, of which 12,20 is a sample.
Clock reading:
7,50
